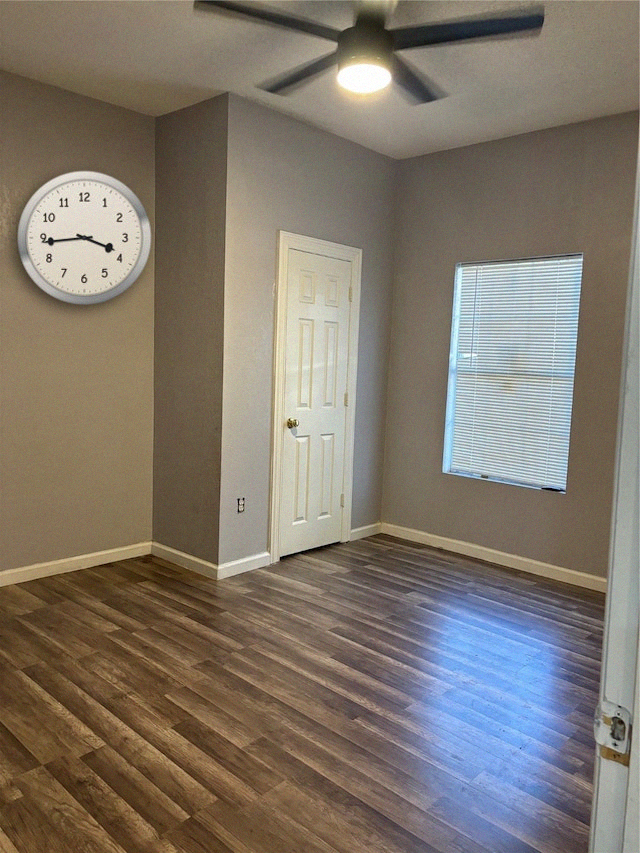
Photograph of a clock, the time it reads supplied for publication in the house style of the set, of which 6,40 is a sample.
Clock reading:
3,44
